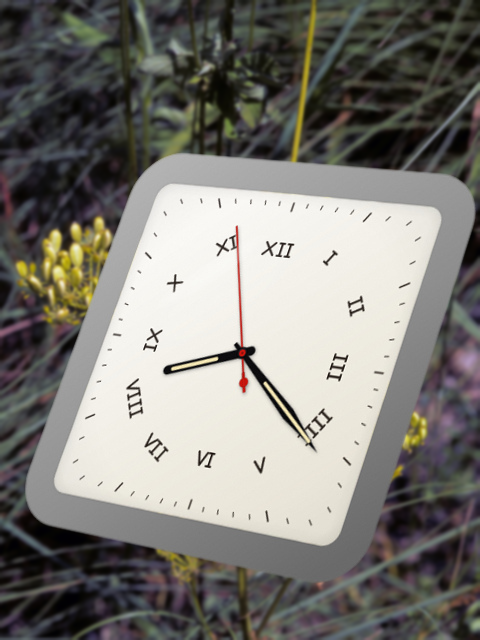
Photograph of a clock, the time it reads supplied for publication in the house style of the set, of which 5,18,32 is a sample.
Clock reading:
8,20,56
